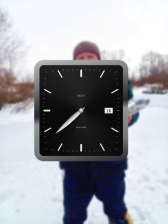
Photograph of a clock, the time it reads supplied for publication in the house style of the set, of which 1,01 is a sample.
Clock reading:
7,38
